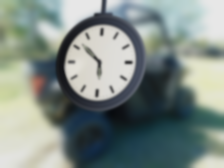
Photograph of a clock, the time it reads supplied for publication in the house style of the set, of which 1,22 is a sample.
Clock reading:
5,52
